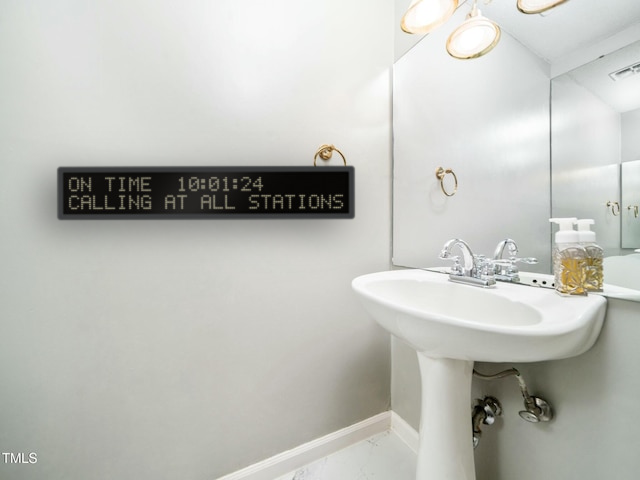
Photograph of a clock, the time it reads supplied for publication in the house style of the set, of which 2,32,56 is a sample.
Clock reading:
10,01,24
